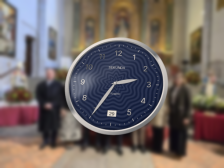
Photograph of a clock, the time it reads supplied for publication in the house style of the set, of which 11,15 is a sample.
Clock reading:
2,35
